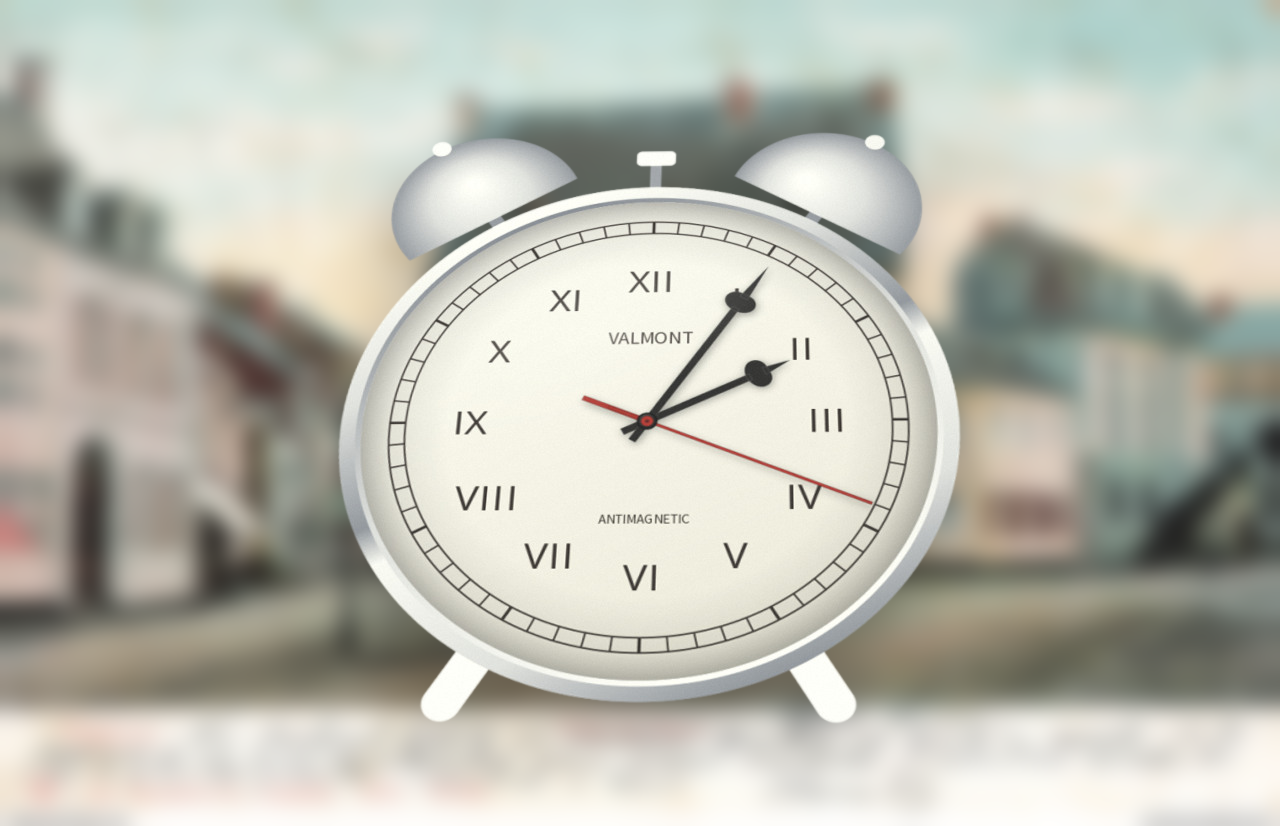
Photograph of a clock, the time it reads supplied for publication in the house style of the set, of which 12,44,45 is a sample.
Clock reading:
2,05,19
